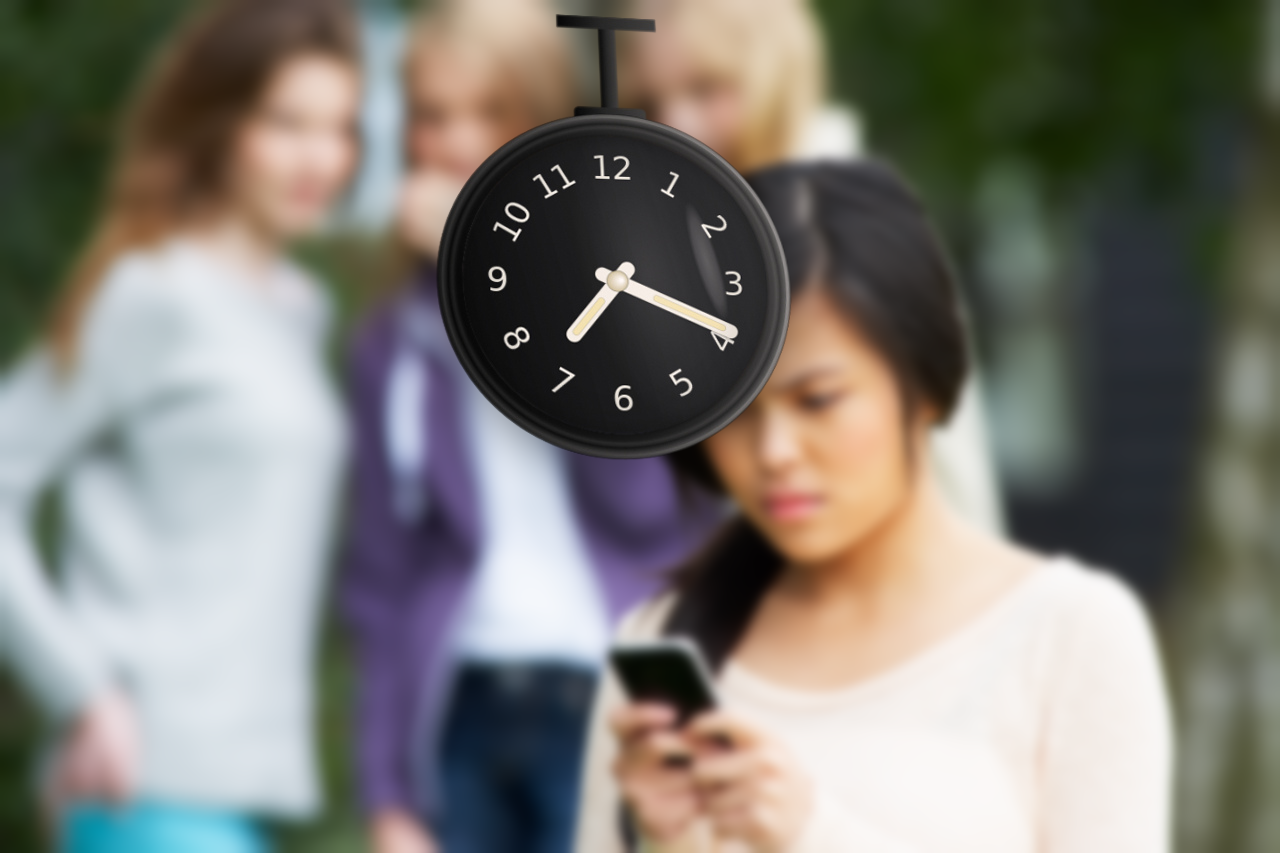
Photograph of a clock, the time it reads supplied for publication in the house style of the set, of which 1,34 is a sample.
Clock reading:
7,19
